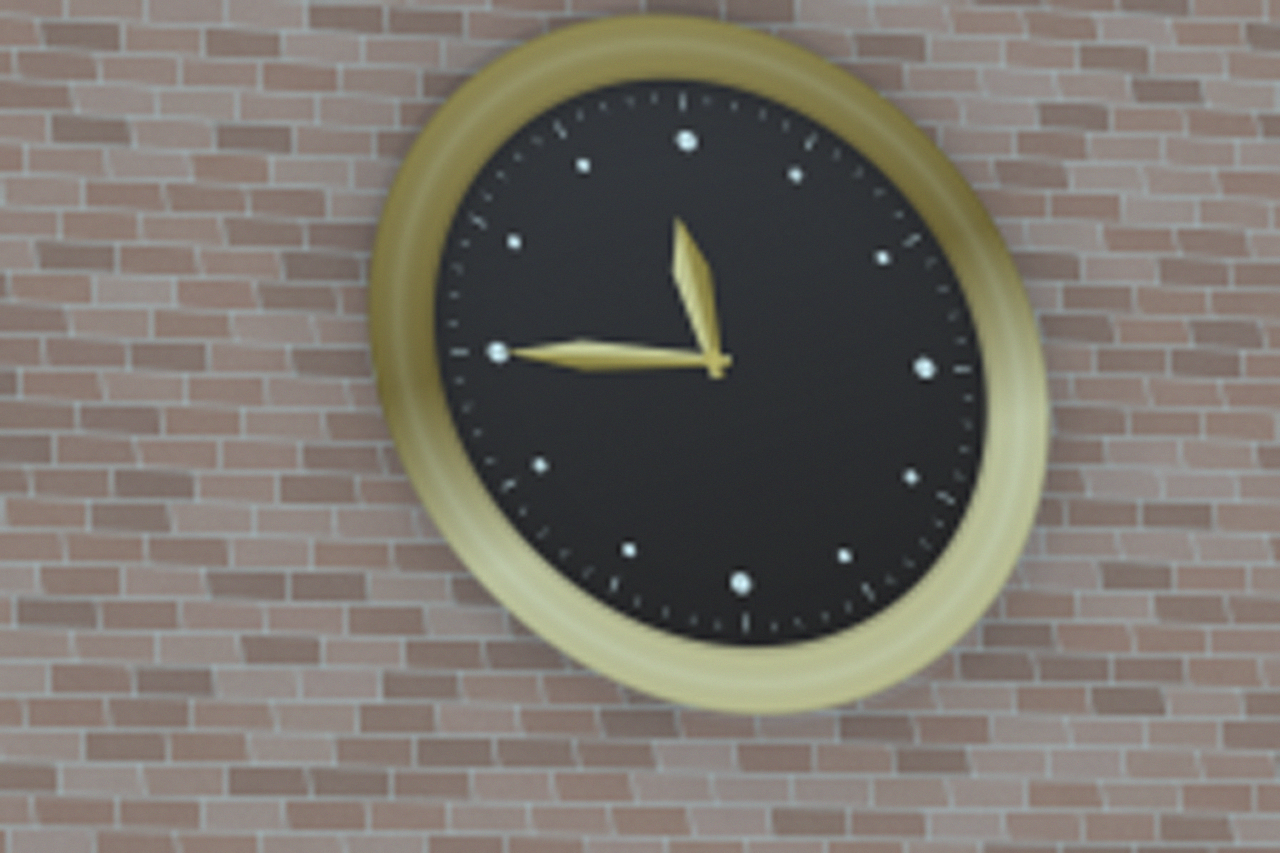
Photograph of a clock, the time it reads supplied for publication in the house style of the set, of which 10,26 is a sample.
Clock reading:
11,45
